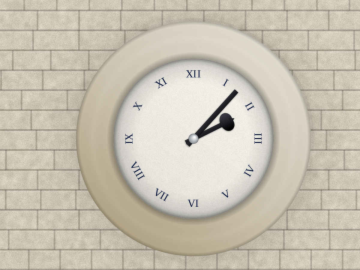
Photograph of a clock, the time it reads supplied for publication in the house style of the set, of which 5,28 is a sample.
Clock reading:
2,07
